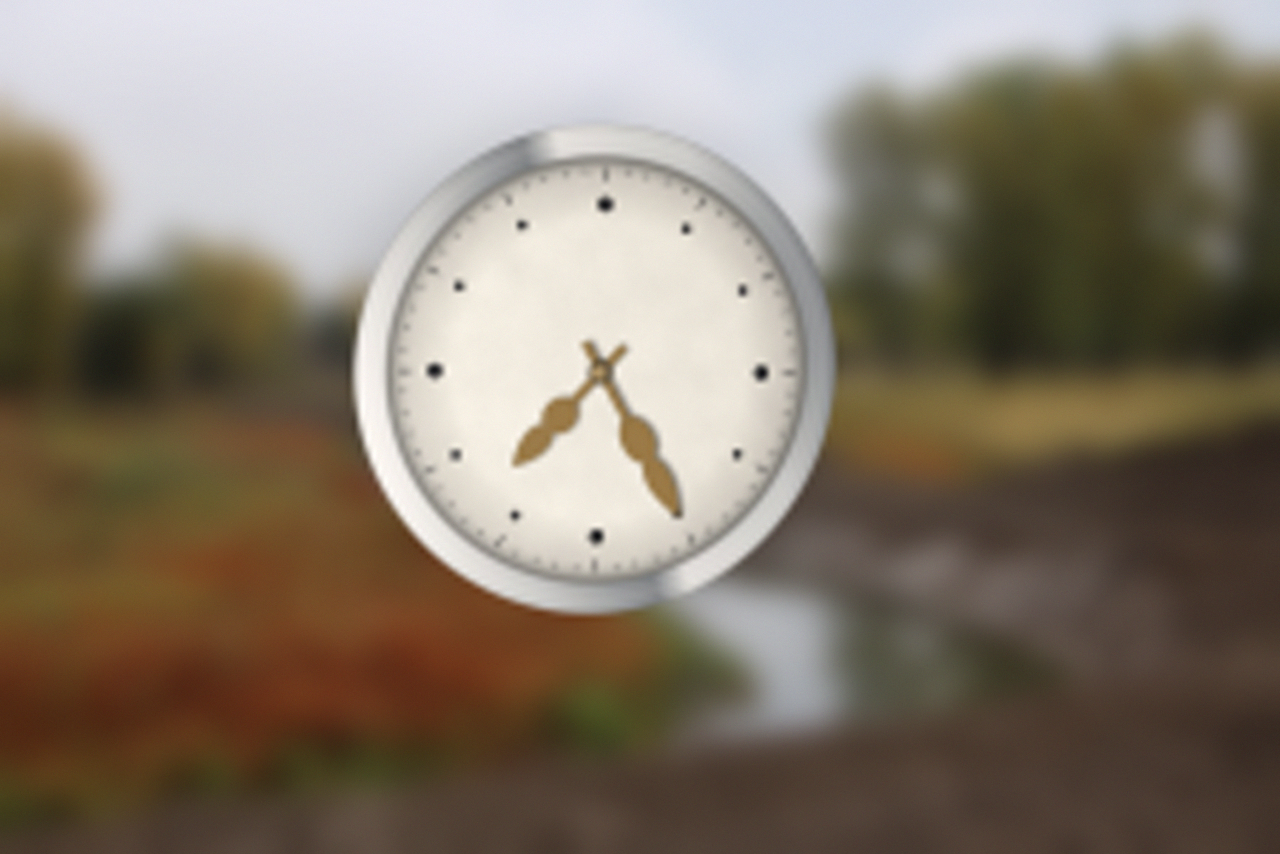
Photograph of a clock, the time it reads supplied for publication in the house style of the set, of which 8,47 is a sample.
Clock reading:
7,25
